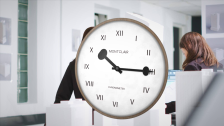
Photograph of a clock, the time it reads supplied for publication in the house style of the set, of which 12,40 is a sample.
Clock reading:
10,15
